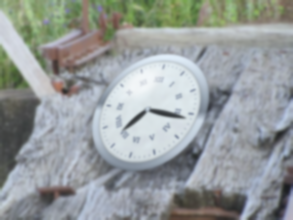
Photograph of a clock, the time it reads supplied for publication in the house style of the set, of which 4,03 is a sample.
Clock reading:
7,16
